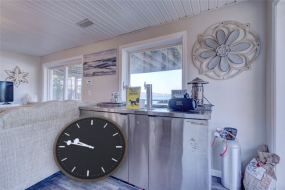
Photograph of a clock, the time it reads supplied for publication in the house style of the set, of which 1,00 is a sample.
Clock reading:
9,47
